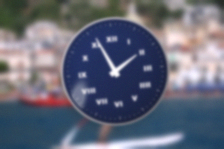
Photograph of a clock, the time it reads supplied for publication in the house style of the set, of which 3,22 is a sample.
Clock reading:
1,56
